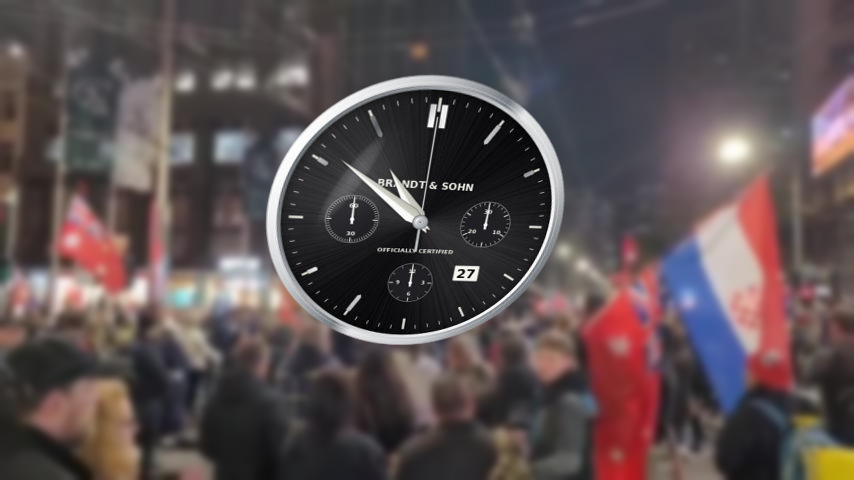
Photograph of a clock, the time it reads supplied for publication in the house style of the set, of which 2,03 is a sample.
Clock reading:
10,51
